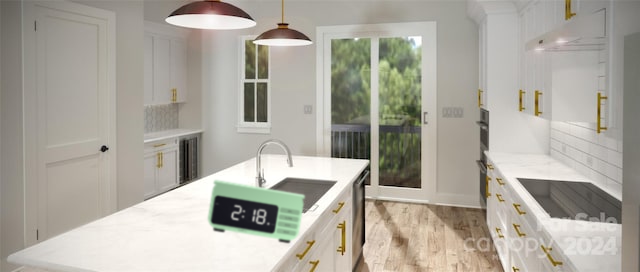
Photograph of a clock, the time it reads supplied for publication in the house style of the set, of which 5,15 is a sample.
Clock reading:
2,18
